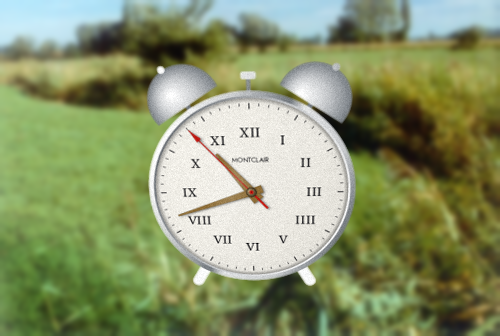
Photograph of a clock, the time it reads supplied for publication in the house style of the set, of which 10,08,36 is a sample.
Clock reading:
10,41,53
